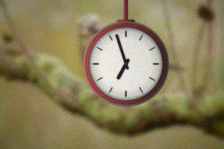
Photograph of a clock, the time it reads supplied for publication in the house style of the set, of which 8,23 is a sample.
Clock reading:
6,57
